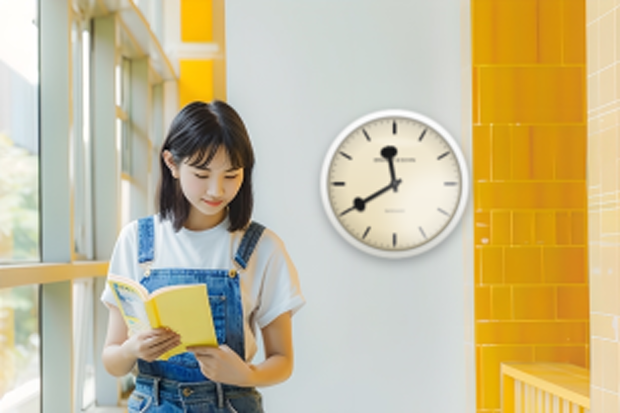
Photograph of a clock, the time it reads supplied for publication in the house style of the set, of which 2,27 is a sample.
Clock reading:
11,40
